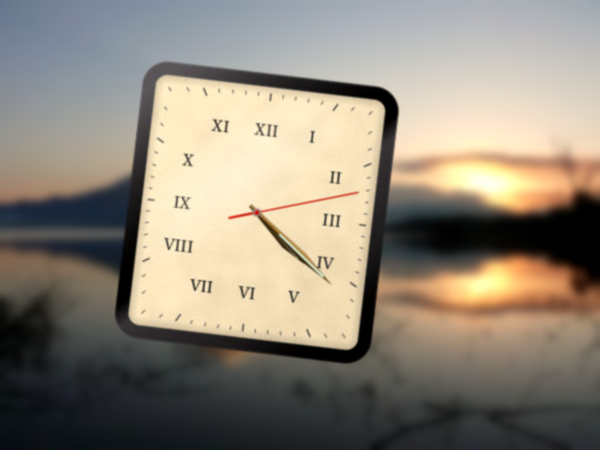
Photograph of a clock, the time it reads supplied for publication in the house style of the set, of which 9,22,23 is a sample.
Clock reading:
4,21,12
